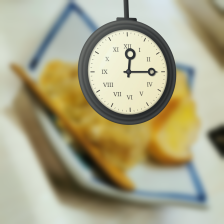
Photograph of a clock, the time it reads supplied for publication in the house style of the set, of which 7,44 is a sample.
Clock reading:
12,15
